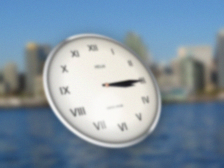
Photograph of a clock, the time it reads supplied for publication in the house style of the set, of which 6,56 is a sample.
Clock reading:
3,15
